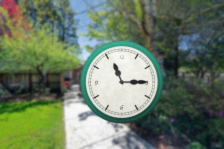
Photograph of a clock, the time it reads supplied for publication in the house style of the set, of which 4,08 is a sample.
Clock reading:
11,15
